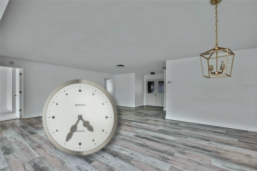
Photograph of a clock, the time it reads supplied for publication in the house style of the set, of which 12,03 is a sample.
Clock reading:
4,35
